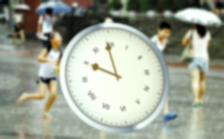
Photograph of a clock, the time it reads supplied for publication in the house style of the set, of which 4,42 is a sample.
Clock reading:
9,59
